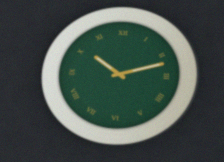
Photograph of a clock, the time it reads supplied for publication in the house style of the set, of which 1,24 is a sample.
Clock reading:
10,12
